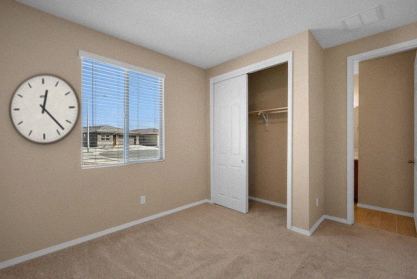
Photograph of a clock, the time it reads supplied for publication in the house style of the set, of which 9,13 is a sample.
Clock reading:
12,23
